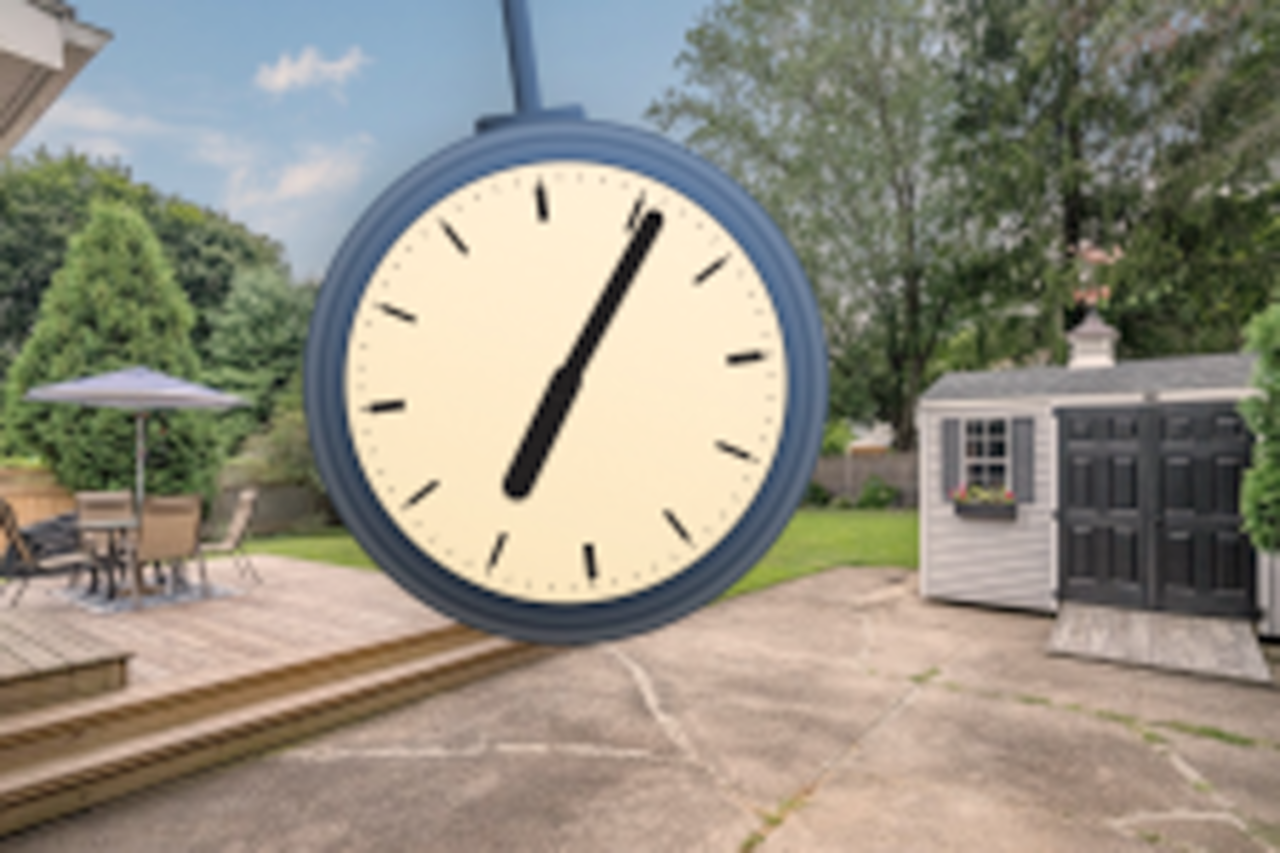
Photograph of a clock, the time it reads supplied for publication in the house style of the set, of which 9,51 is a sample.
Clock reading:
7,06
